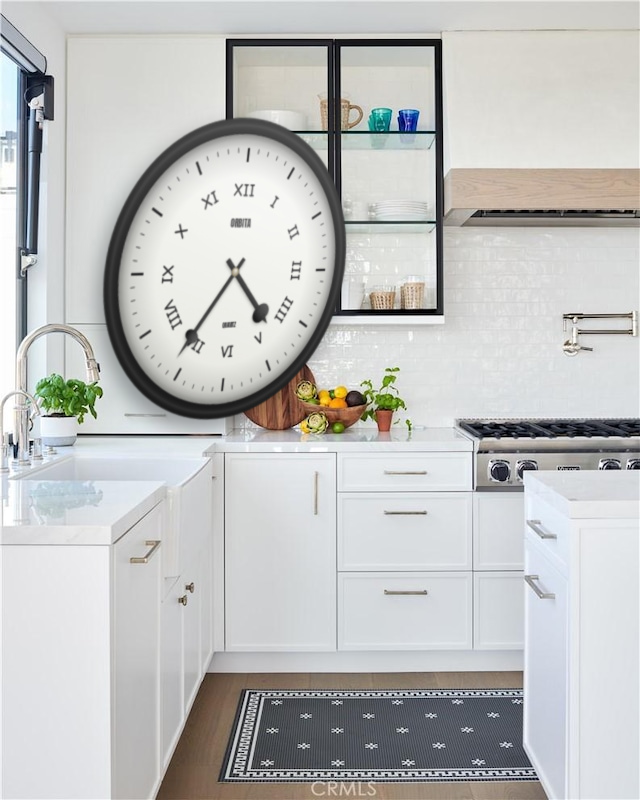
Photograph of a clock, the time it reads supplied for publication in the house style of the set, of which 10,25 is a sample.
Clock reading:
4,36
